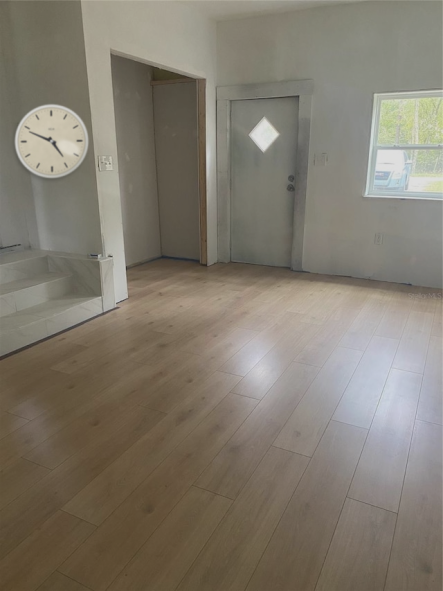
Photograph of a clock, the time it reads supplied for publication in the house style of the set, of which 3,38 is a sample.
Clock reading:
4,49
